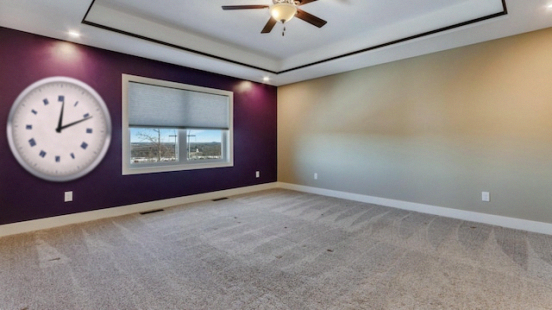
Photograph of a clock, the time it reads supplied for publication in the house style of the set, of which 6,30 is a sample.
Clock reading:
12,11
